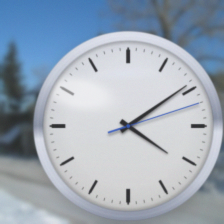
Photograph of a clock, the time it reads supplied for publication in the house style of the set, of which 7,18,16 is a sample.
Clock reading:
4,09,12
